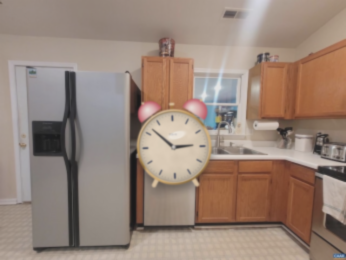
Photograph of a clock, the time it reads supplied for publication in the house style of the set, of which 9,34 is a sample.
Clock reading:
2,52
